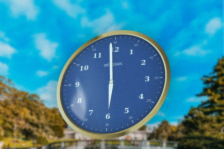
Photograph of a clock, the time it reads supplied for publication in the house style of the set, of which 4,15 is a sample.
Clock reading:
5,59
